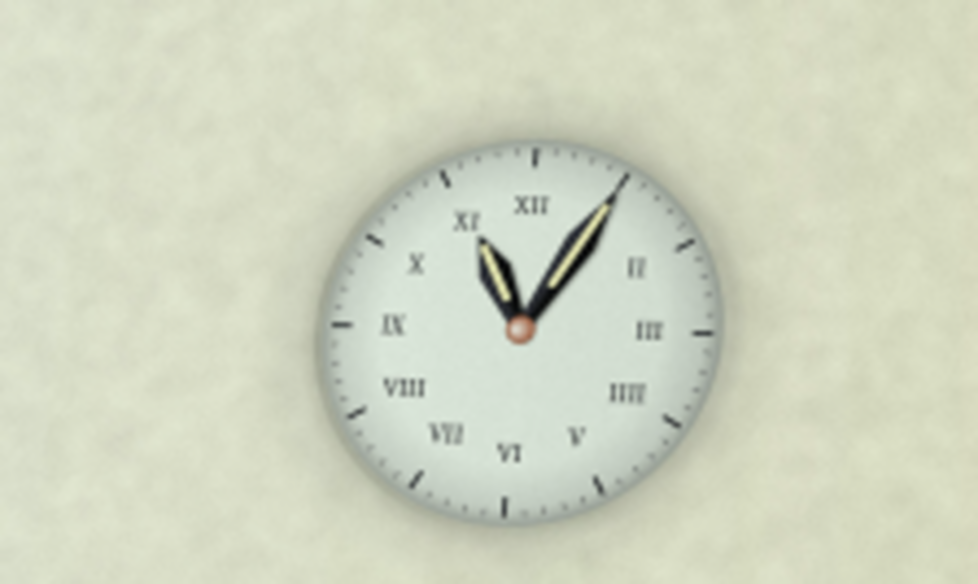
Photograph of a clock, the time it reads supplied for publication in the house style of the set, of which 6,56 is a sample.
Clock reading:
11,05
